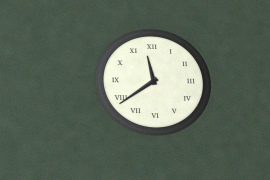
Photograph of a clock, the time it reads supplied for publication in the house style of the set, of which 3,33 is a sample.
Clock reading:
11,39
